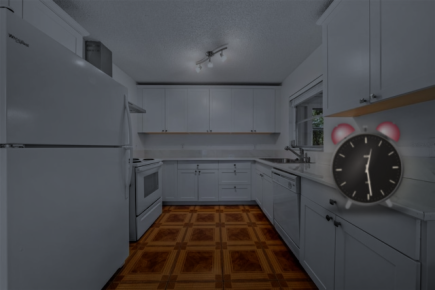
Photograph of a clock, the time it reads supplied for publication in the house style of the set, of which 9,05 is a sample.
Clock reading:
12,29
